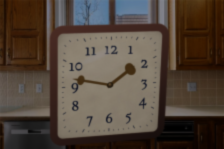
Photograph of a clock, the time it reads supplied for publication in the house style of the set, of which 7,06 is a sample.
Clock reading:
1,47
